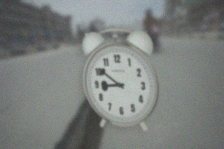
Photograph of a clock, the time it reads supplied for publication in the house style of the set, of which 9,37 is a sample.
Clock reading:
8,51
